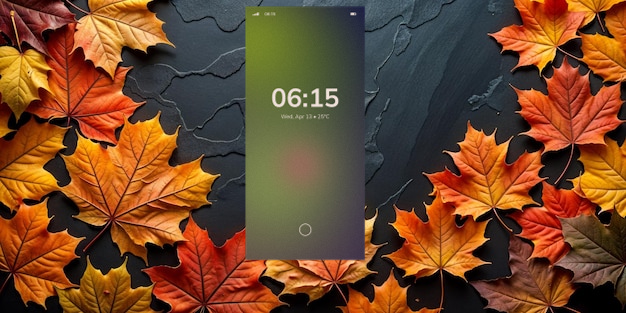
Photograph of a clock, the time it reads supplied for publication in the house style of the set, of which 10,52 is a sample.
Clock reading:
6,15
